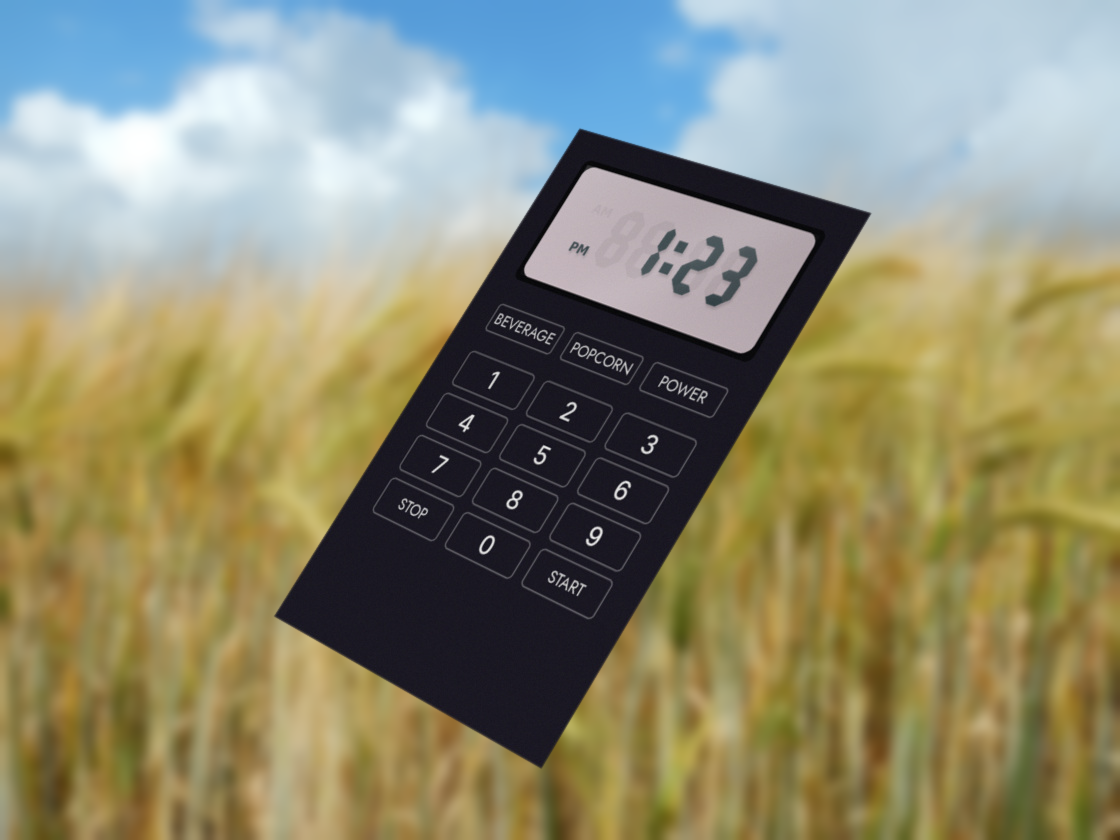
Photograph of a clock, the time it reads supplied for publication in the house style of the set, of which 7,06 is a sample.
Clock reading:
1,23
